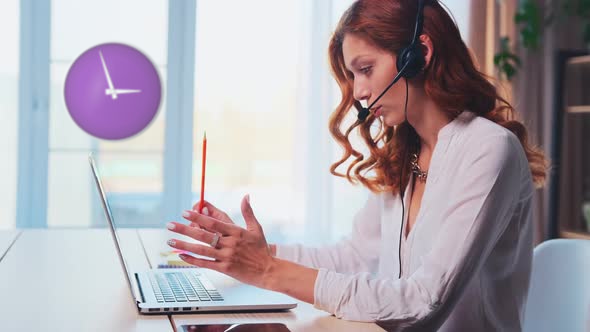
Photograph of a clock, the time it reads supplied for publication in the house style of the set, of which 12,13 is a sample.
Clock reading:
2,57
